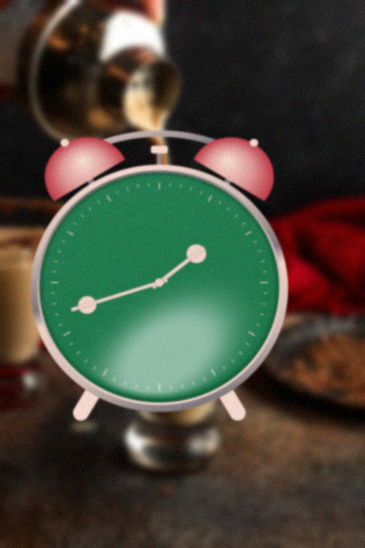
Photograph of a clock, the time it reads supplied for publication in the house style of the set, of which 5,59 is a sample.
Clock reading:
1,42
